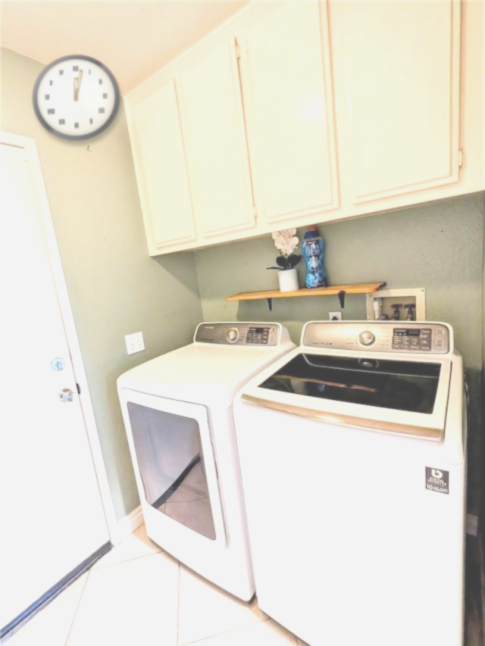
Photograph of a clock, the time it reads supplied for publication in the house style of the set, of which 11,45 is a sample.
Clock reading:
12,02
